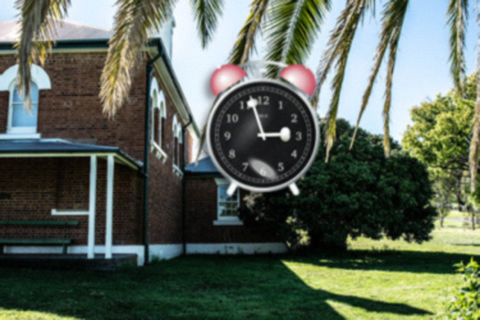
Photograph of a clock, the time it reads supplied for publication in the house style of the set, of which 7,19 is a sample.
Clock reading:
2,57
